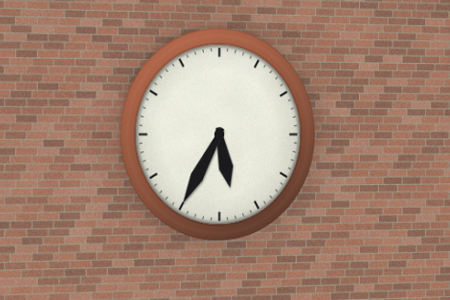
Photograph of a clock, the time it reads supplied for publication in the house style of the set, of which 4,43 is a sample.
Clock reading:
5,35
